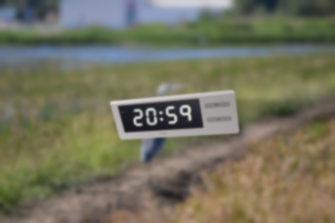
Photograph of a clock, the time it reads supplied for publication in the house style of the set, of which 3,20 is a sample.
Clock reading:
20,59
